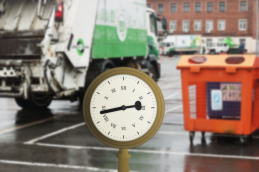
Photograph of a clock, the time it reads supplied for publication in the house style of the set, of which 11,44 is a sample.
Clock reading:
2,43
